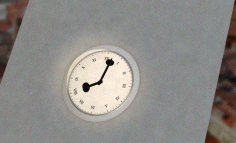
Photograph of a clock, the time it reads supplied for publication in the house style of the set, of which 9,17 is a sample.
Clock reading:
8,02
